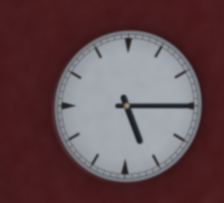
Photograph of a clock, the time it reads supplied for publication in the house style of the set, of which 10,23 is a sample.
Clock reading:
5,15
